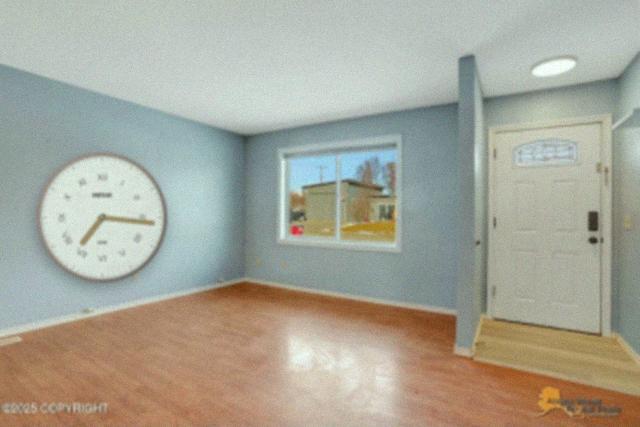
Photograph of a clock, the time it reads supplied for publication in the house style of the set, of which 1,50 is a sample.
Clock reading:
7,16
